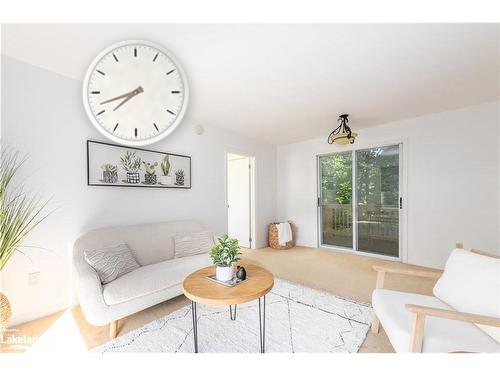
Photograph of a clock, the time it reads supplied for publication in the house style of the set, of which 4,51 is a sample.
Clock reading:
7,42
